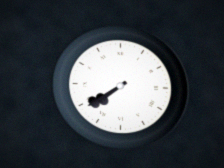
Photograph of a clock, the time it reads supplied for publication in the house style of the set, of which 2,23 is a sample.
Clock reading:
7,39
